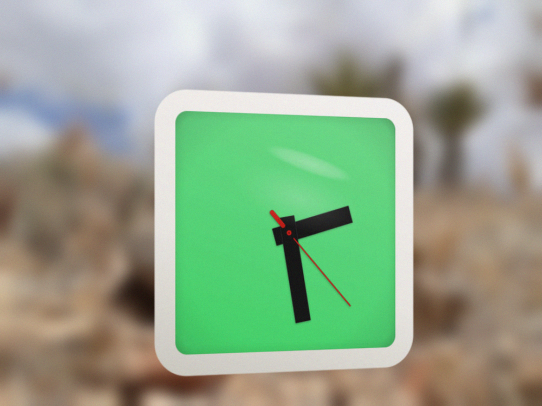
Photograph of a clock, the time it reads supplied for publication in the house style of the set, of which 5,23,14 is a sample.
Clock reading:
2,28,23
